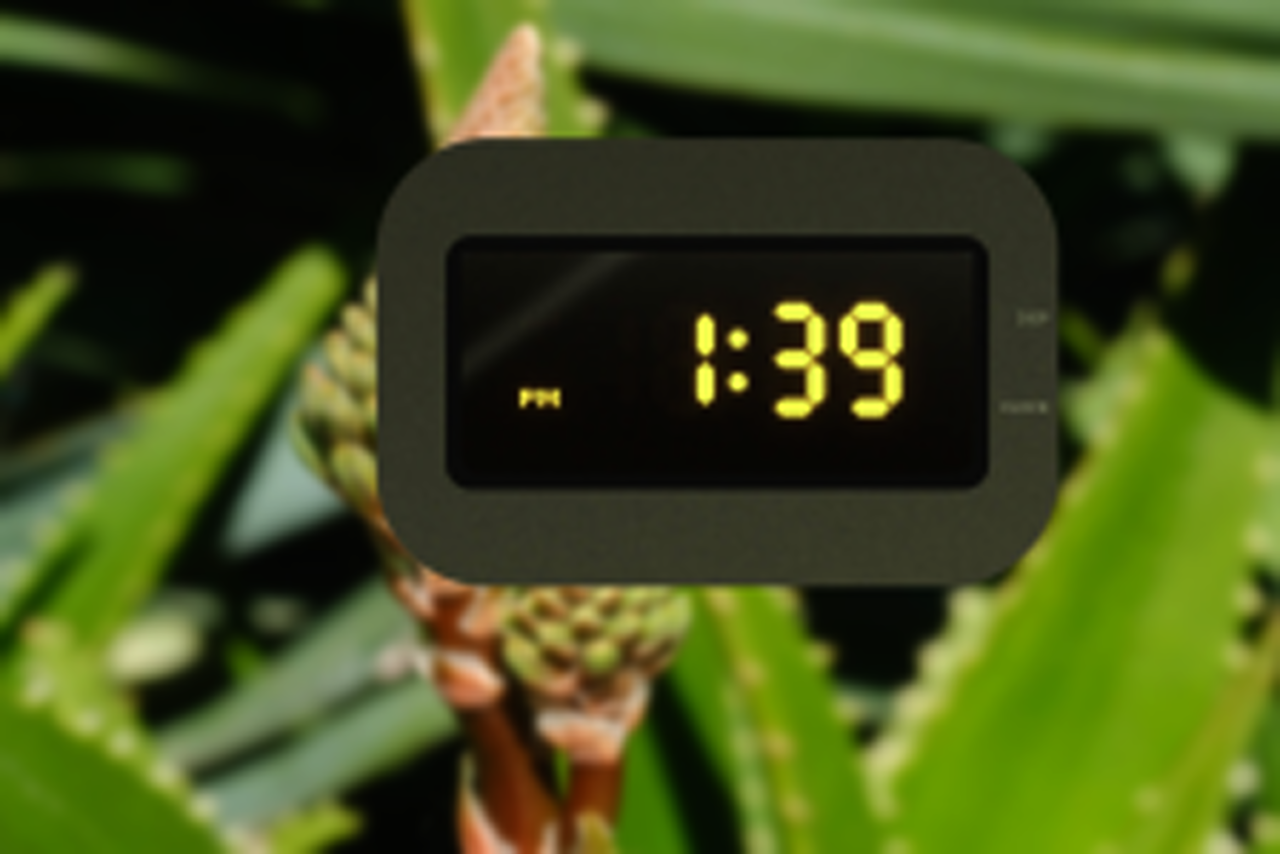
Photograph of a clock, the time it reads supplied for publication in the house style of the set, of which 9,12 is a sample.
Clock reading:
1,39
